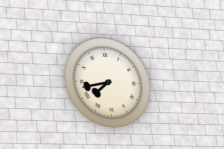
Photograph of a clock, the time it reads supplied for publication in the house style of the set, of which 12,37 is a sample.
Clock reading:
7,43
